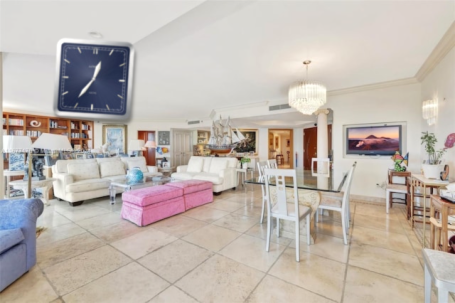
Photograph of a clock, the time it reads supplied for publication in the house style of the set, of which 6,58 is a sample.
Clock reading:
12,36
